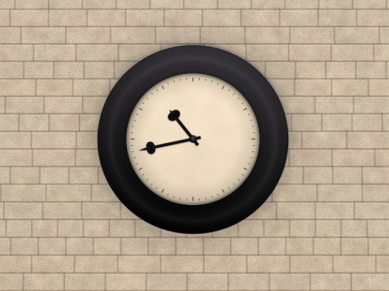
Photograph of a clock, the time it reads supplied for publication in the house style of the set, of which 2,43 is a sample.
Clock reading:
10,43
